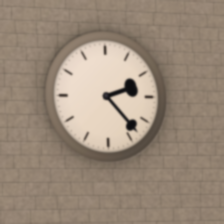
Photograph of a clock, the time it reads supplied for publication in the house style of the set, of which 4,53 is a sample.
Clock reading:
2,23
